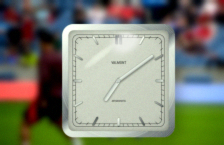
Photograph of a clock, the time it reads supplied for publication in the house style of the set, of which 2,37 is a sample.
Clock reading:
7,09
